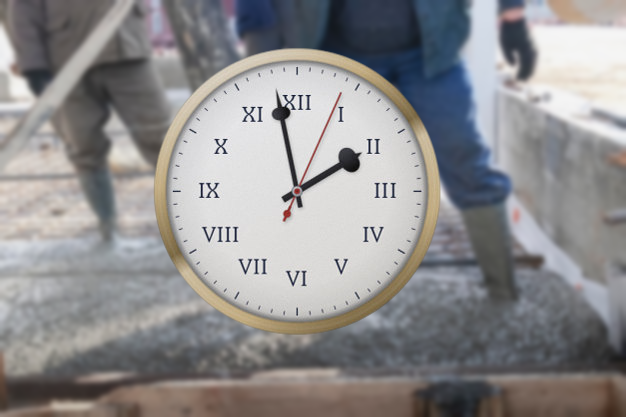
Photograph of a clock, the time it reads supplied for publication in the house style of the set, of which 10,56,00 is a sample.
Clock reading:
1,58,04
